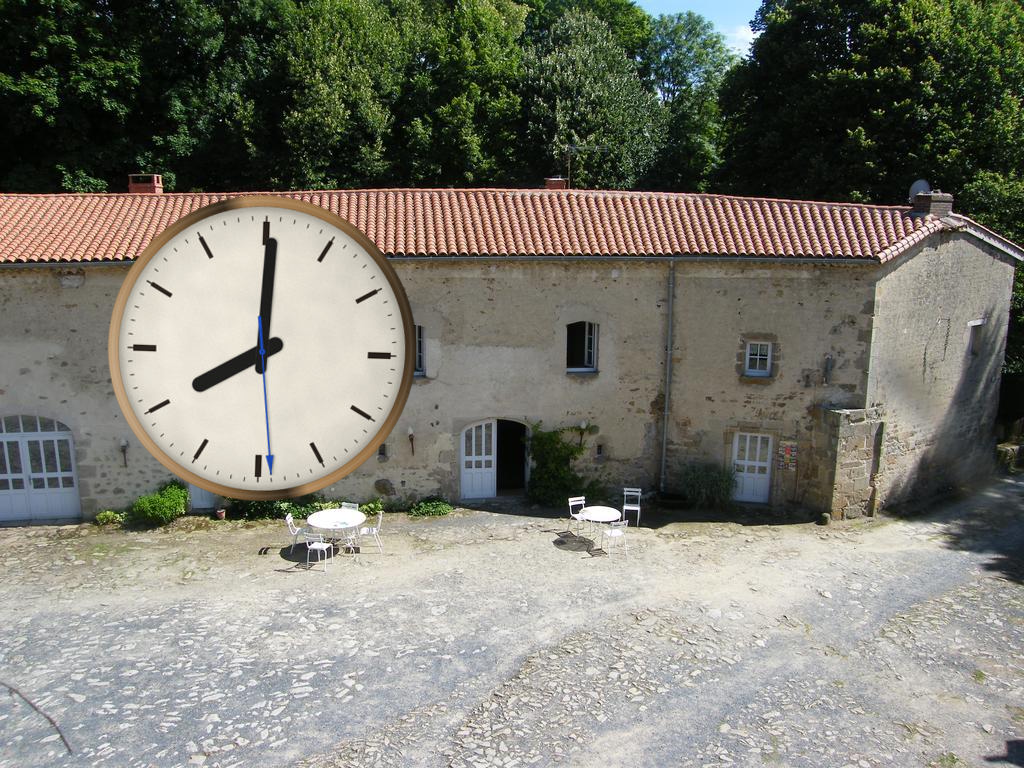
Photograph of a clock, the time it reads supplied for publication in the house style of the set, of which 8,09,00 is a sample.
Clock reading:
8,00,29
